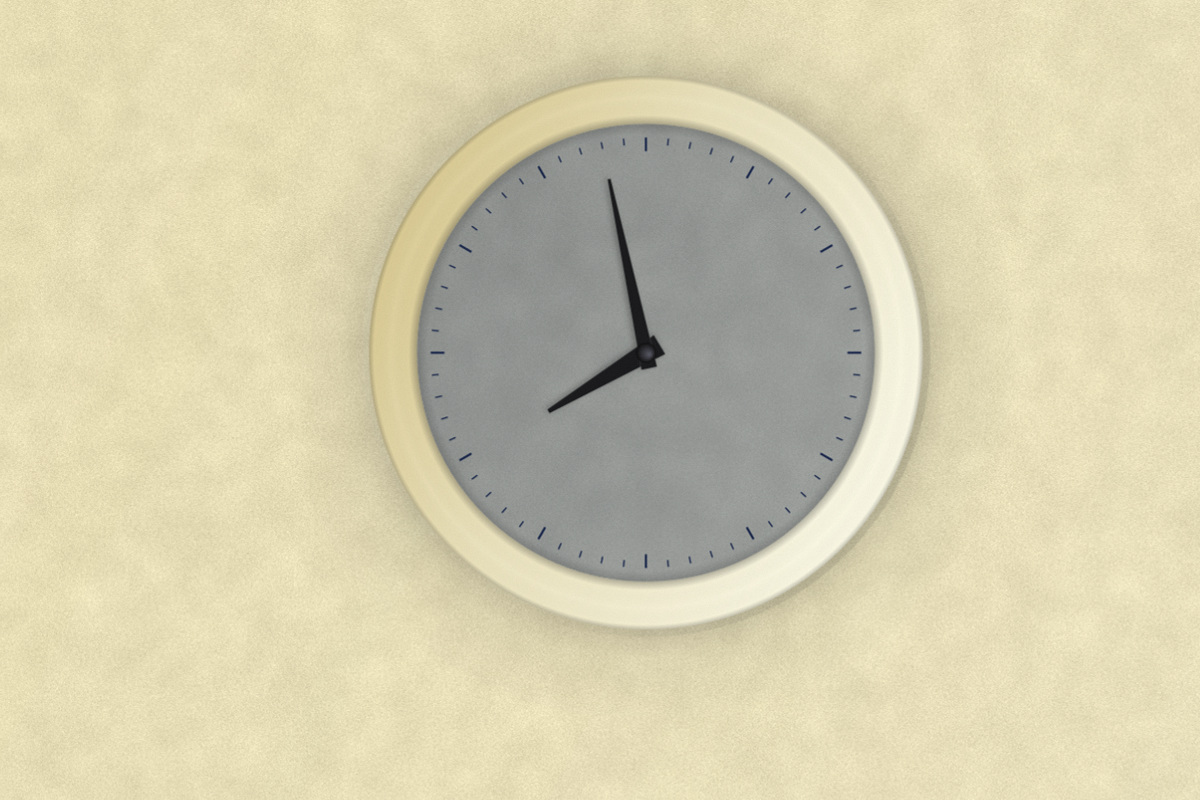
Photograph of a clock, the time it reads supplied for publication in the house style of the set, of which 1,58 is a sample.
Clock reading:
7,58
